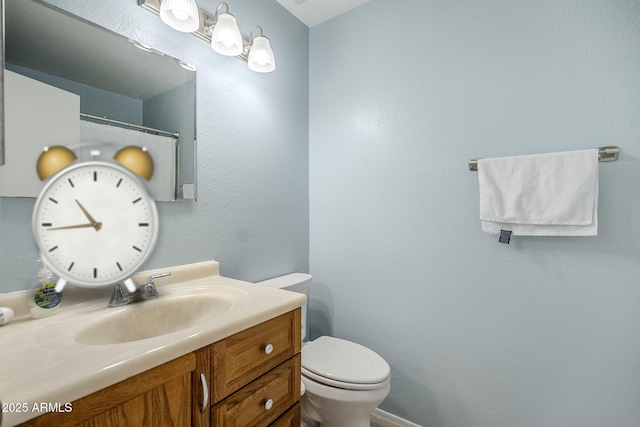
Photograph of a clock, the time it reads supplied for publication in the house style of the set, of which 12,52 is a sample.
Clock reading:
10,44
